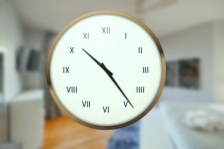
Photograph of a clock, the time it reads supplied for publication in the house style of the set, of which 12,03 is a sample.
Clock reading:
10,24
